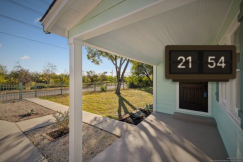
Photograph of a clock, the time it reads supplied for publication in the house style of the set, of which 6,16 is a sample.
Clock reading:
21,54
